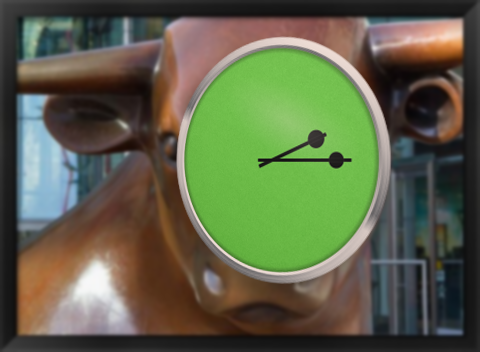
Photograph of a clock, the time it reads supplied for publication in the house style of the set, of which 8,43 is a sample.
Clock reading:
2,15
